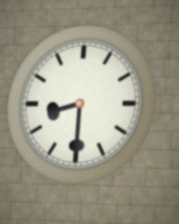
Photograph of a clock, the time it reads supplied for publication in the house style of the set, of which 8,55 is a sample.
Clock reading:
8,30
